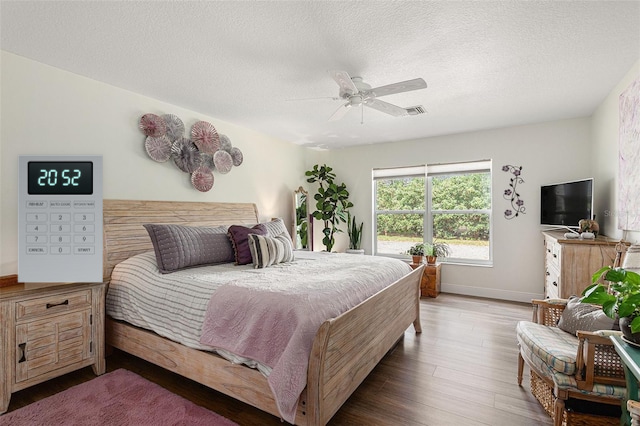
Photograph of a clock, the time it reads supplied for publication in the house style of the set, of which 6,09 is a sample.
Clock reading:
20,52
